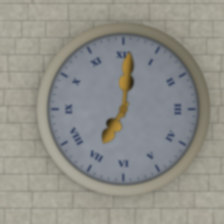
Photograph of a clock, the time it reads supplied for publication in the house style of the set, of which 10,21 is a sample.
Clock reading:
7,01
